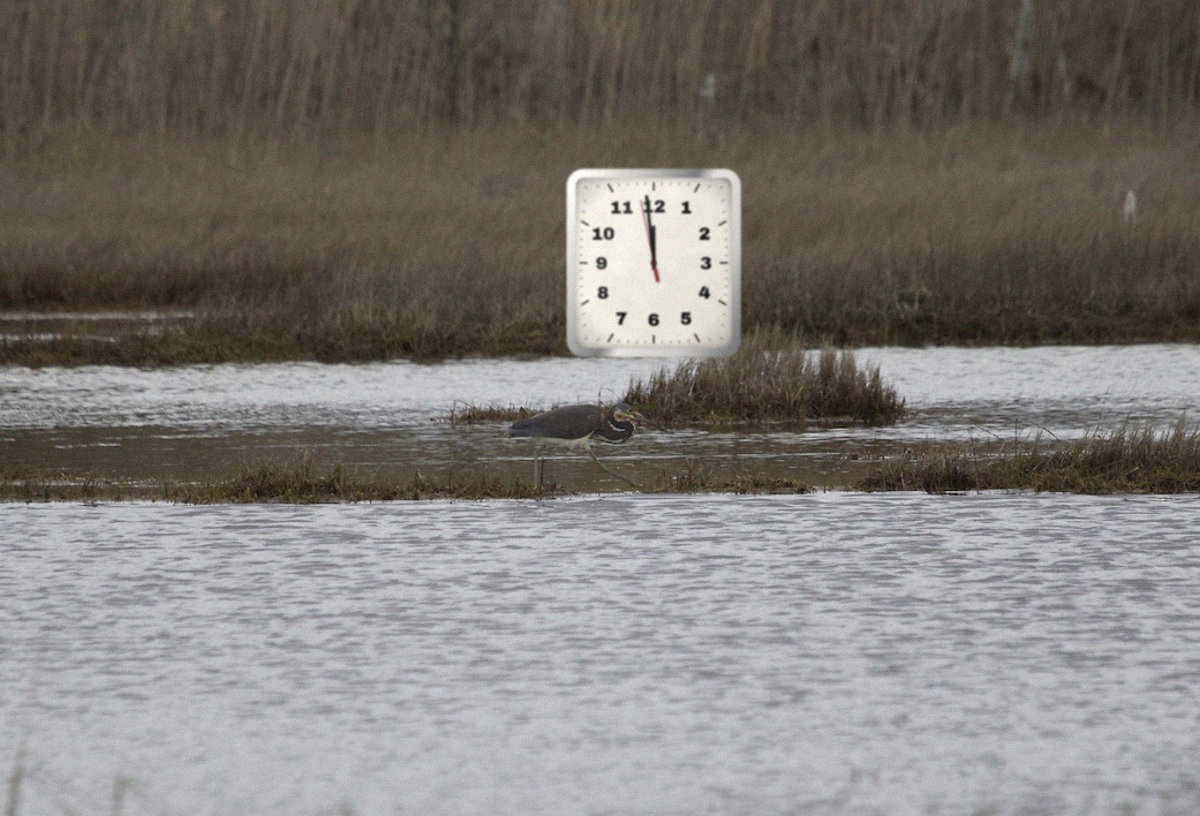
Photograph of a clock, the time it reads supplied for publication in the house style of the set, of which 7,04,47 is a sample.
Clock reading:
11,58,58
